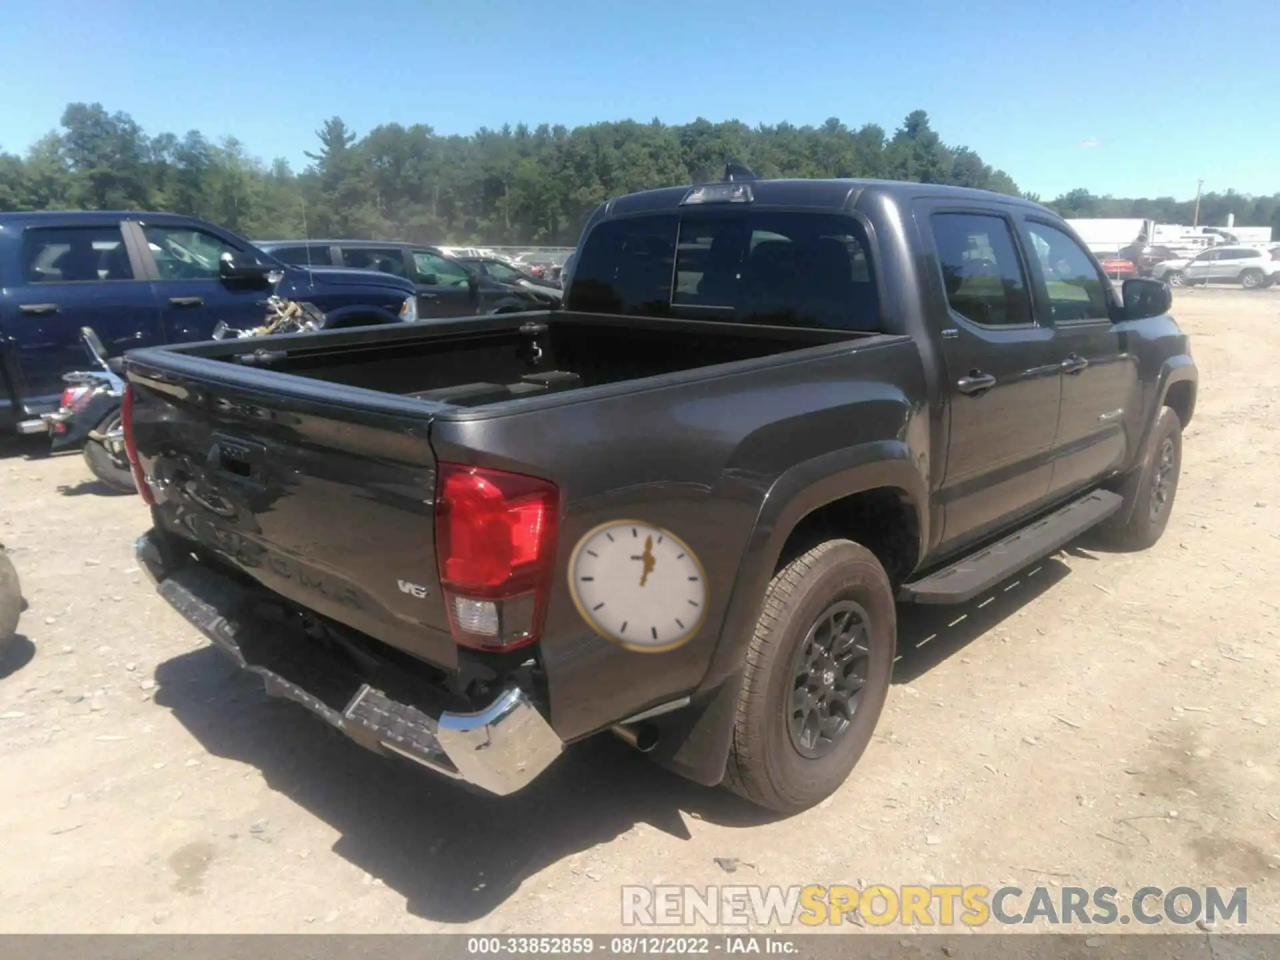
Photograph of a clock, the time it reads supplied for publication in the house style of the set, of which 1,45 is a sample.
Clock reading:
1,03
